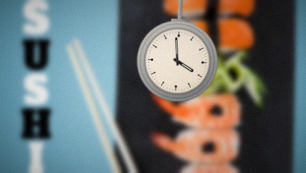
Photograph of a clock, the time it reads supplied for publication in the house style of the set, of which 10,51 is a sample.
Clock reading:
3,59
